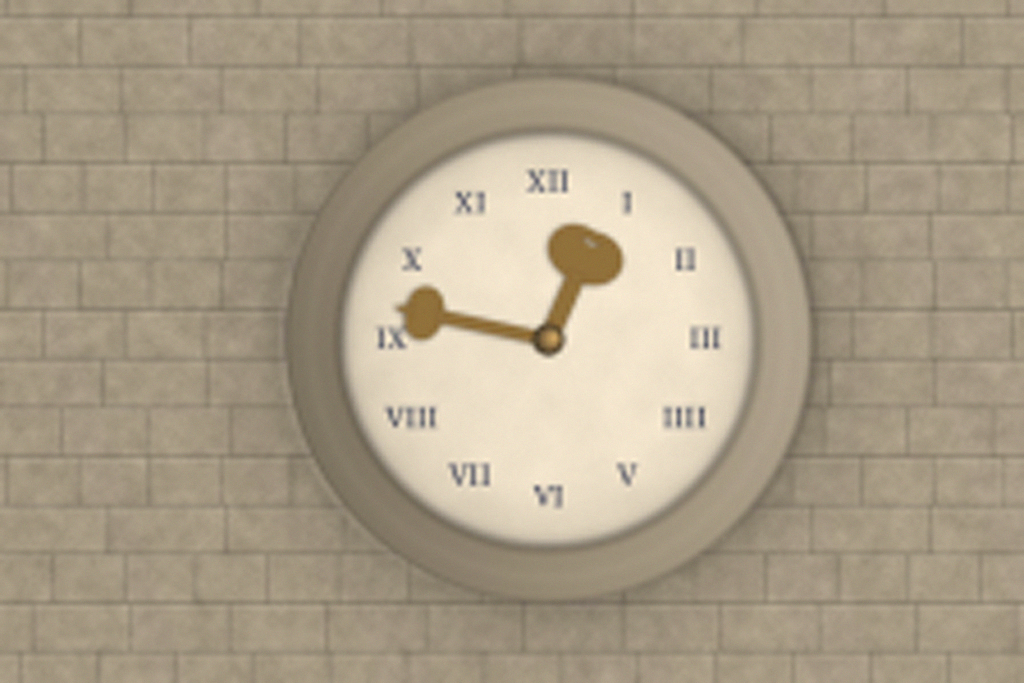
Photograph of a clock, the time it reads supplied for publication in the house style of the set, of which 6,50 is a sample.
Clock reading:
12,47
